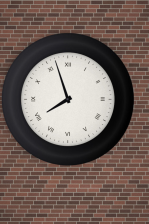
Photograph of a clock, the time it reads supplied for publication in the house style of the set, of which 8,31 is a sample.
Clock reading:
7,57
